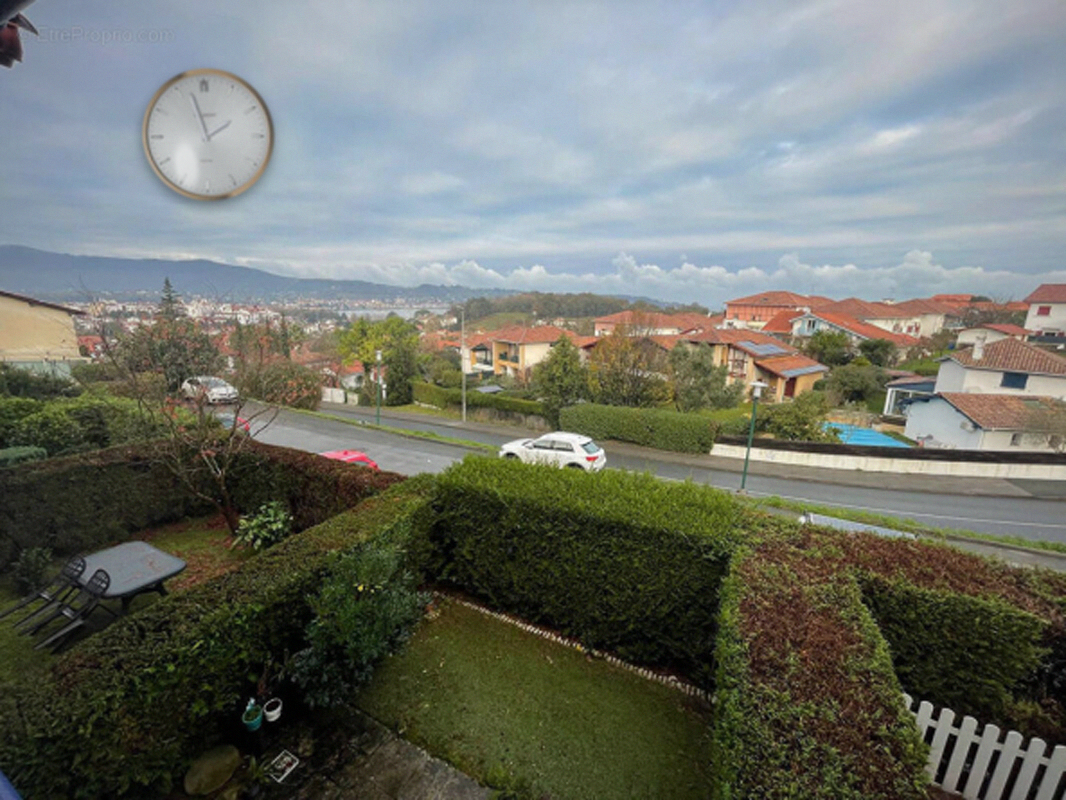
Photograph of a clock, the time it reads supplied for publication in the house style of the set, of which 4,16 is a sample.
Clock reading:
1,57
